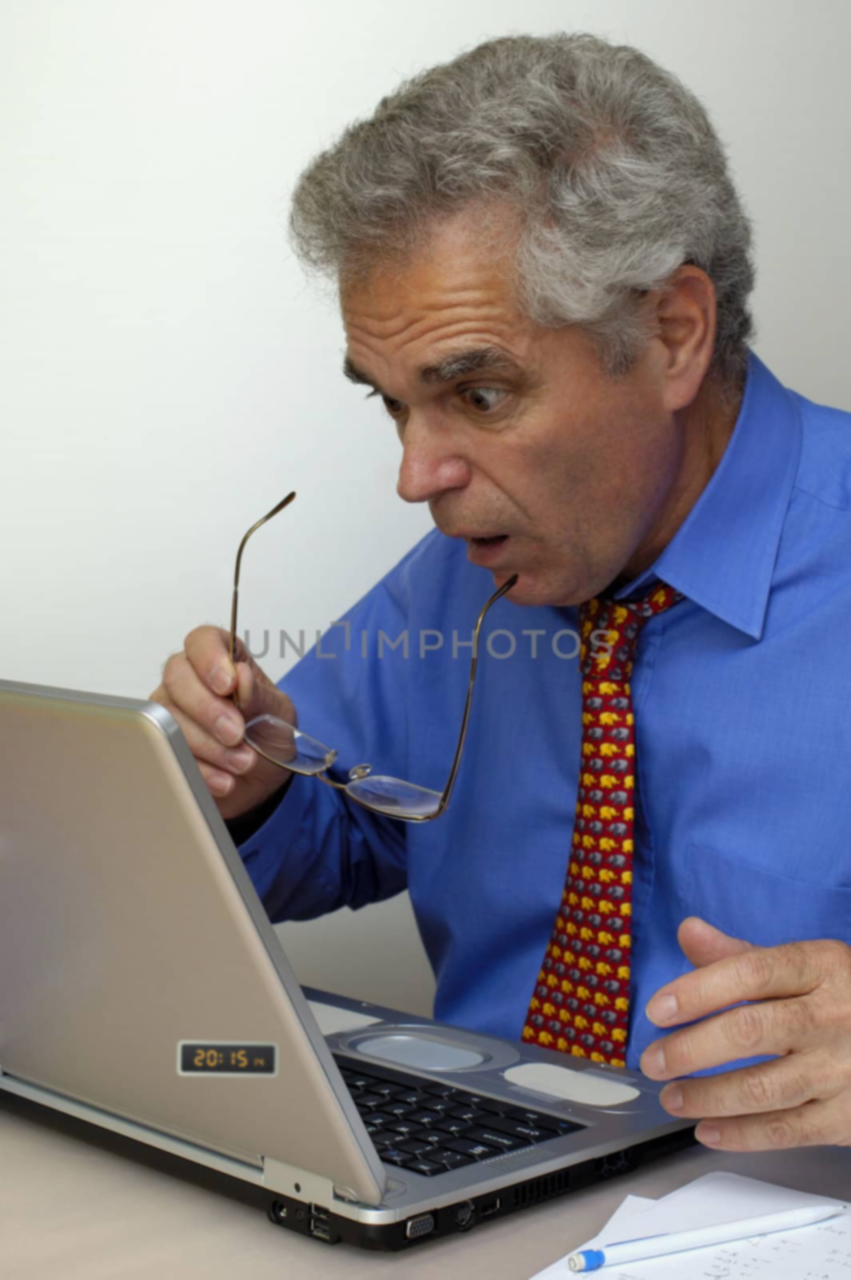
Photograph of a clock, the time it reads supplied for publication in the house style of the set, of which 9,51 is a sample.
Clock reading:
20,15
